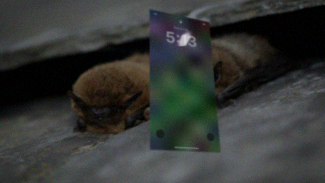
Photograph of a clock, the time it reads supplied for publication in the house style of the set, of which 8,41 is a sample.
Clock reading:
5,13
